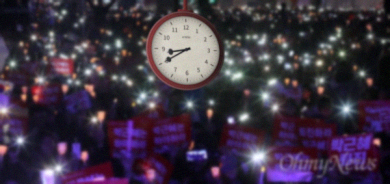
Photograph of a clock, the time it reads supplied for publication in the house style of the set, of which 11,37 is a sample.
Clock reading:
8,40
